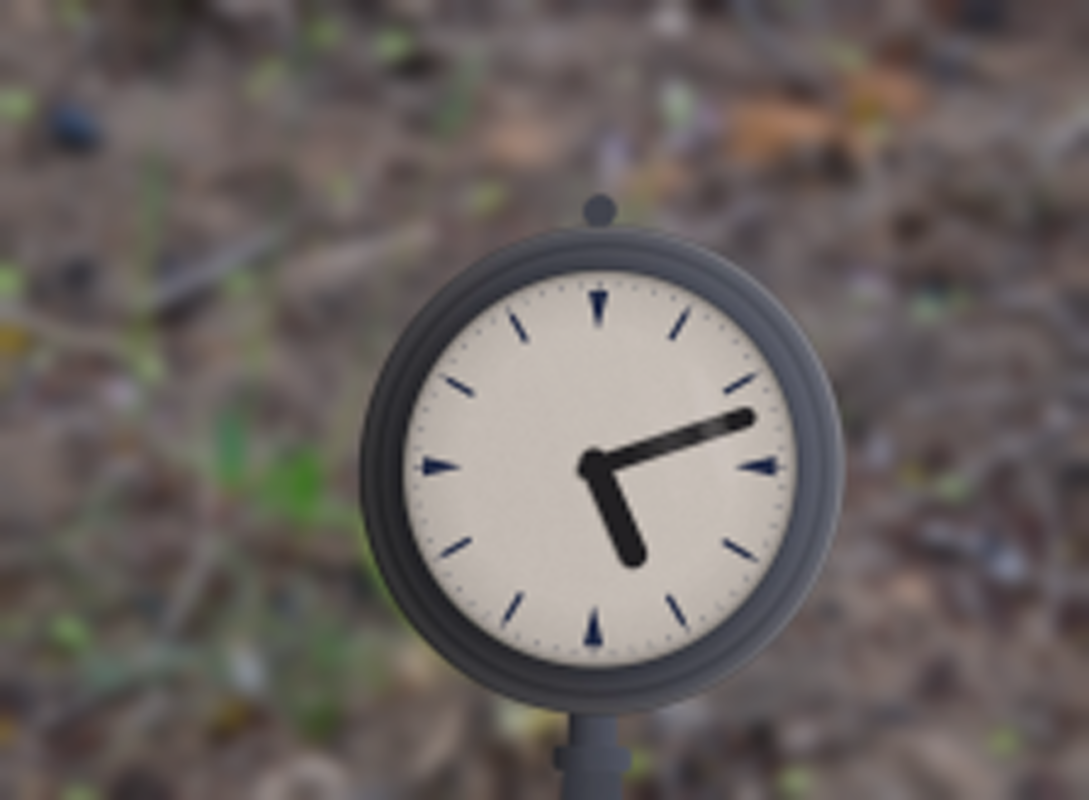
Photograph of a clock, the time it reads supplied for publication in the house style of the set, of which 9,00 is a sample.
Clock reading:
5,12
